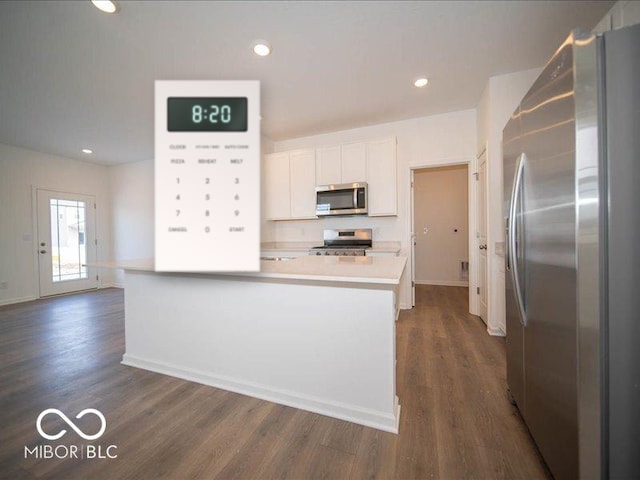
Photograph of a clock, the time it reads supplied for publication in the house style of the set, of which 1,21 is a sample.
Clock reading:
8,20
